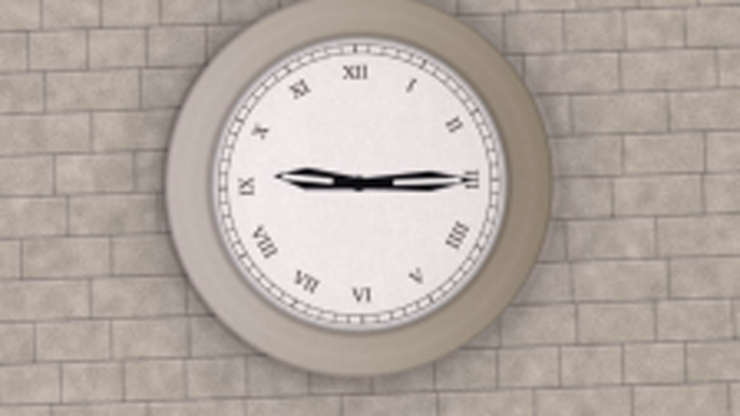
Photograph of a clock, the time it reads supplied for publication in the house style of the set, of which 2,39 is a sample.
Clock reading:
9,15
